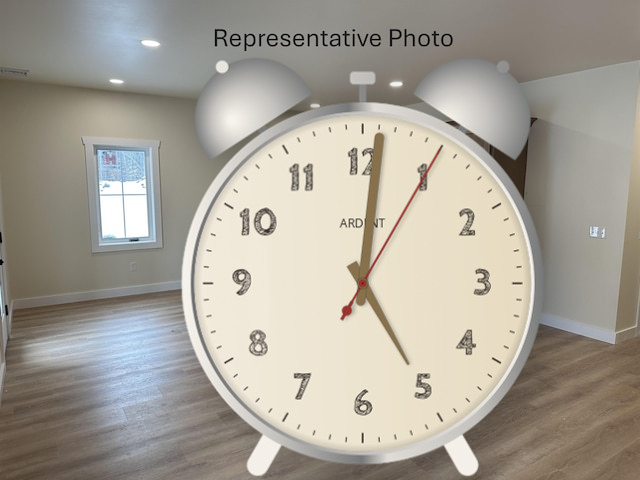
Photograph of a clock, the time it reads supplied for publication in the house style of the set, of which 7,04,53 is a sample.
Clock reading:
5,01,05
